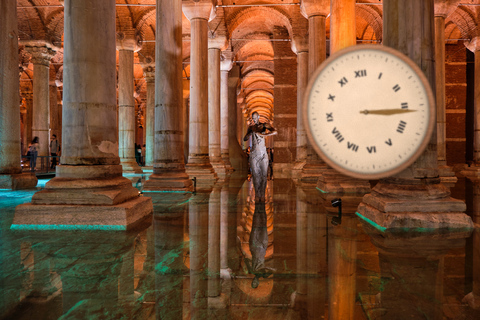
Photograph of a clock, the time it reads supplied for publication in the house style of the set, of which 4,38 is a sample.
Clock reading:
3,16
